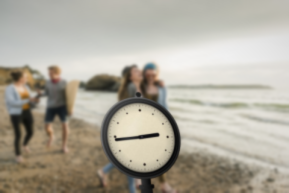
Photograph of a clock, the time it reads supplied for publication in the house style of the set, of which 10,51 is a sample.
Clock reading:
2,44
